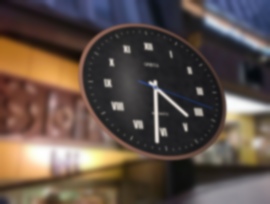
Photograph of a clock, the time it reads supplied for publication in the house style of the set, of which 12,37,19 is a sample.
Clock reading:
4,31,18
